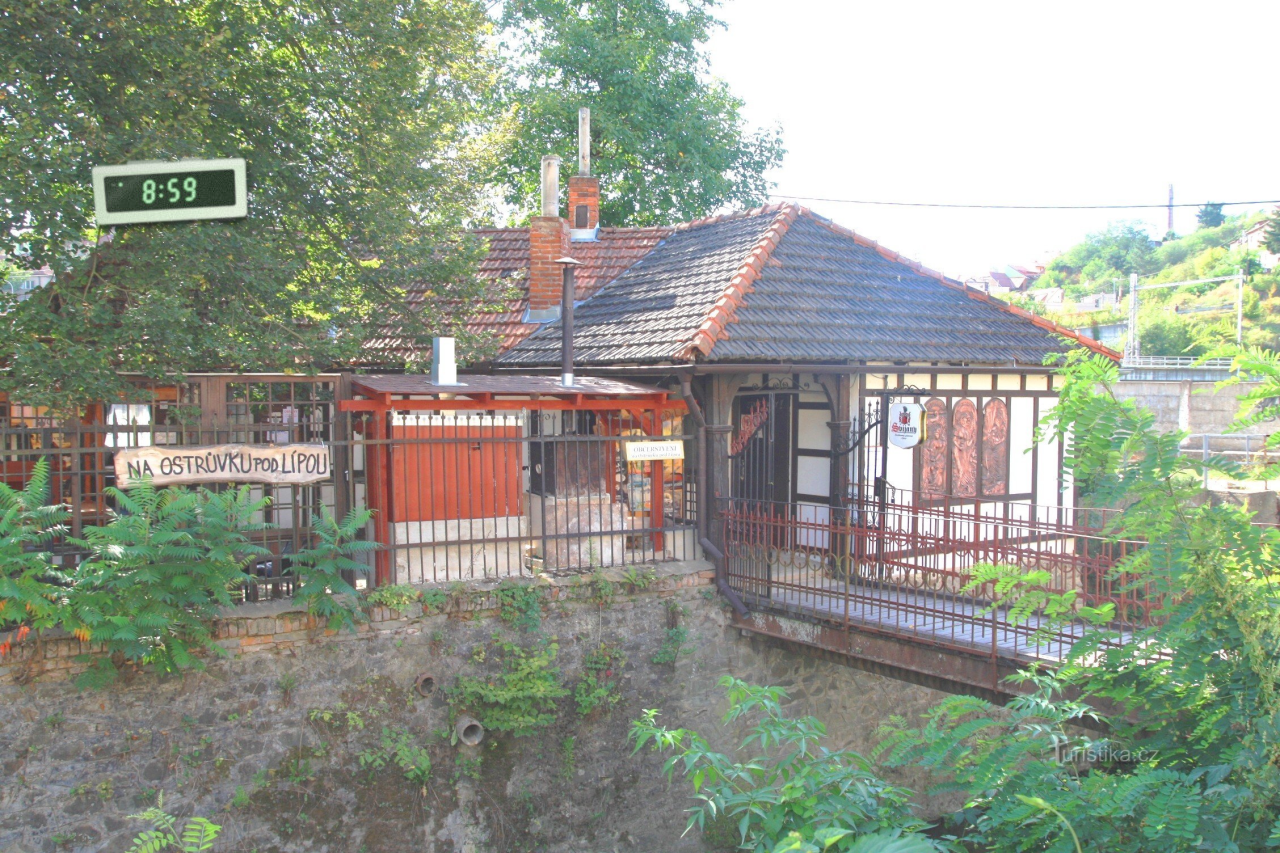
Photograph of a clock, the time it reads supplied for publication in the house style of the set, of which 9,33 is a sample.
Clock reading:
8,59
